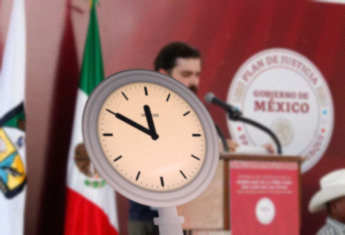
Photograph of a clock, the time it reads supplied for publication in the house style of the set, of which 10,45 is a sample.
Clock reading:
11,50
